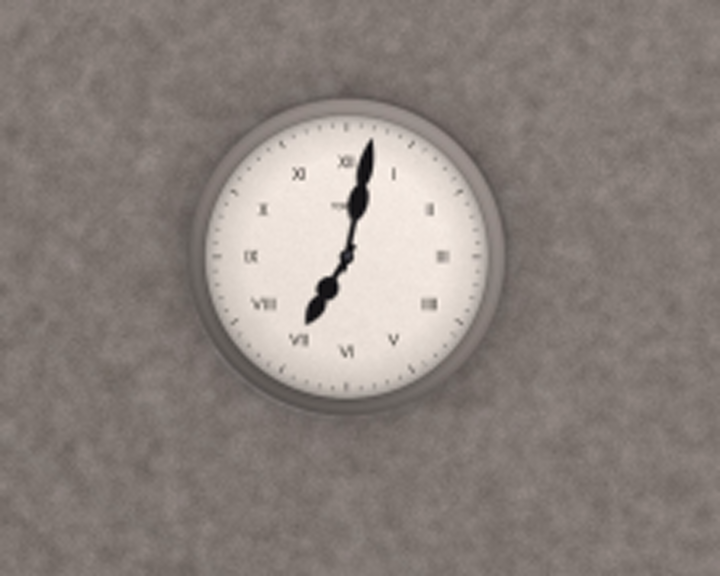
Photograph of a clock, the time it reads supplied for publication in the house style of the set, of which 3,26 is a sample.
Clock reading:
7,02
